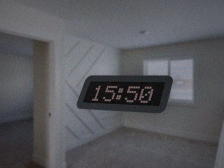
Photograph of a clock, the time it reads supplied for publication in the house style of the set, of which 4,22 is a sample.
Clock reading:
15,50
